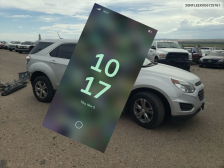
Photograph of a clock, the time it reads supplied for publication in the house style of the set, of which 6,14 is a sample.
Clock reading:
10,17
